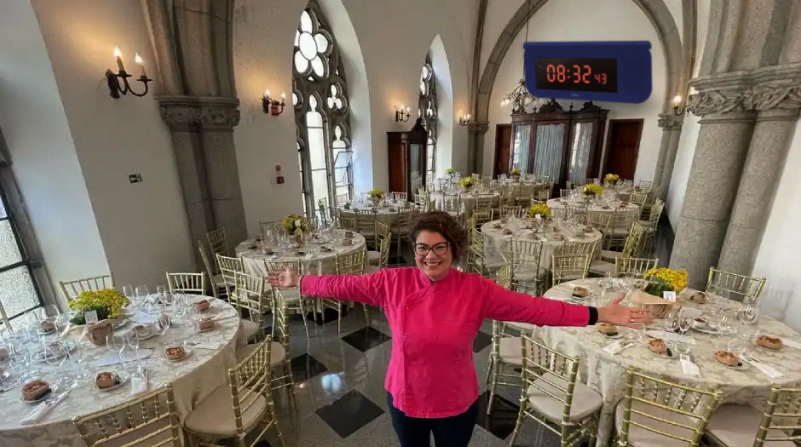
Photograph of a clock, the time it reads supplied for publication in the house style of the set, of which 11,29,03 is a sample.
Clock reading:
8,32,43
